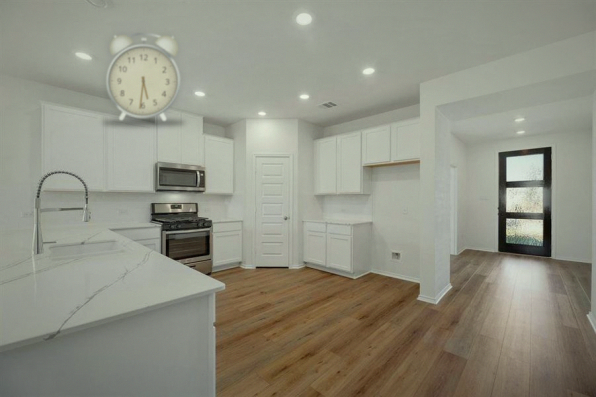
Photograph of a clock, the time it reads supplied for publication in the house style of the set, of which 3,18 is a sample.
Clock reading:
5,31
